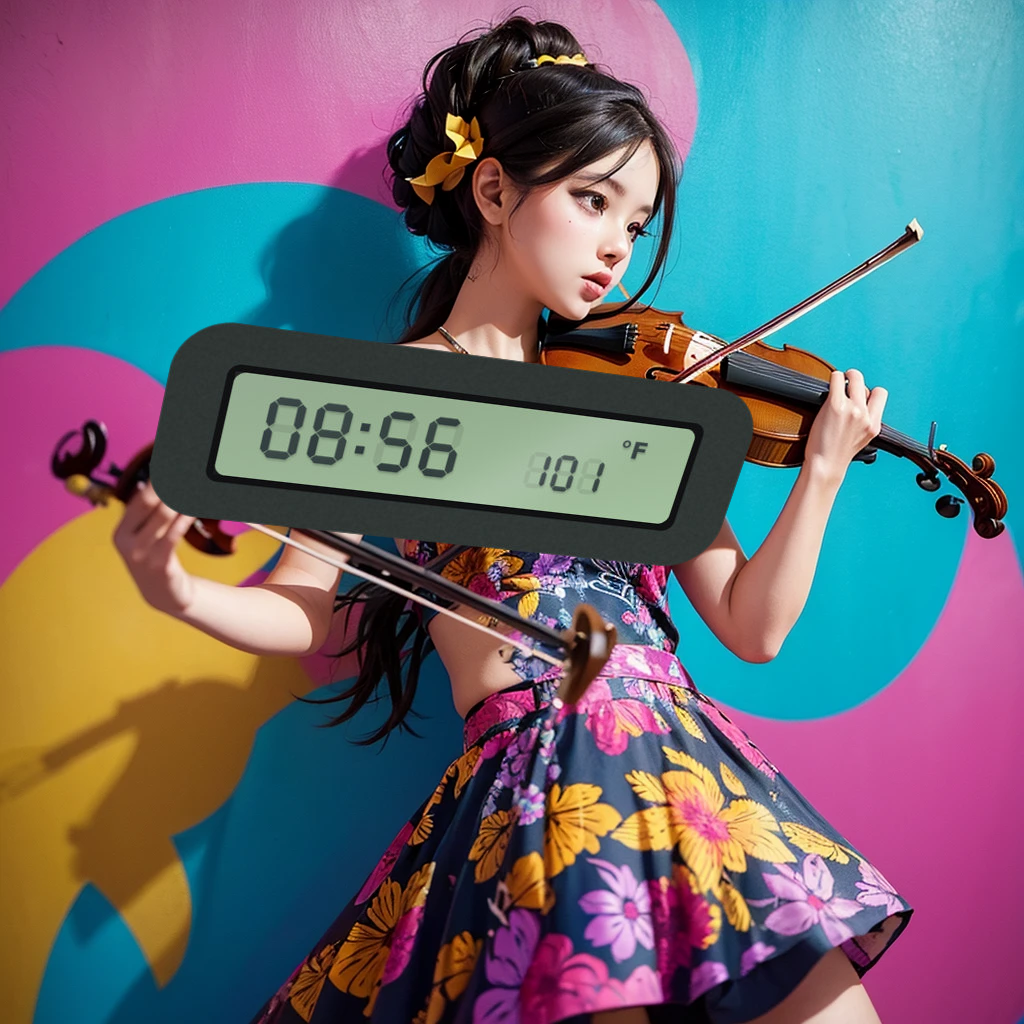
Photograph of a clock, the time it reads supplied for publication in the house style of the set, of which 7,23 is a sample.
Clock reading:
8,56
